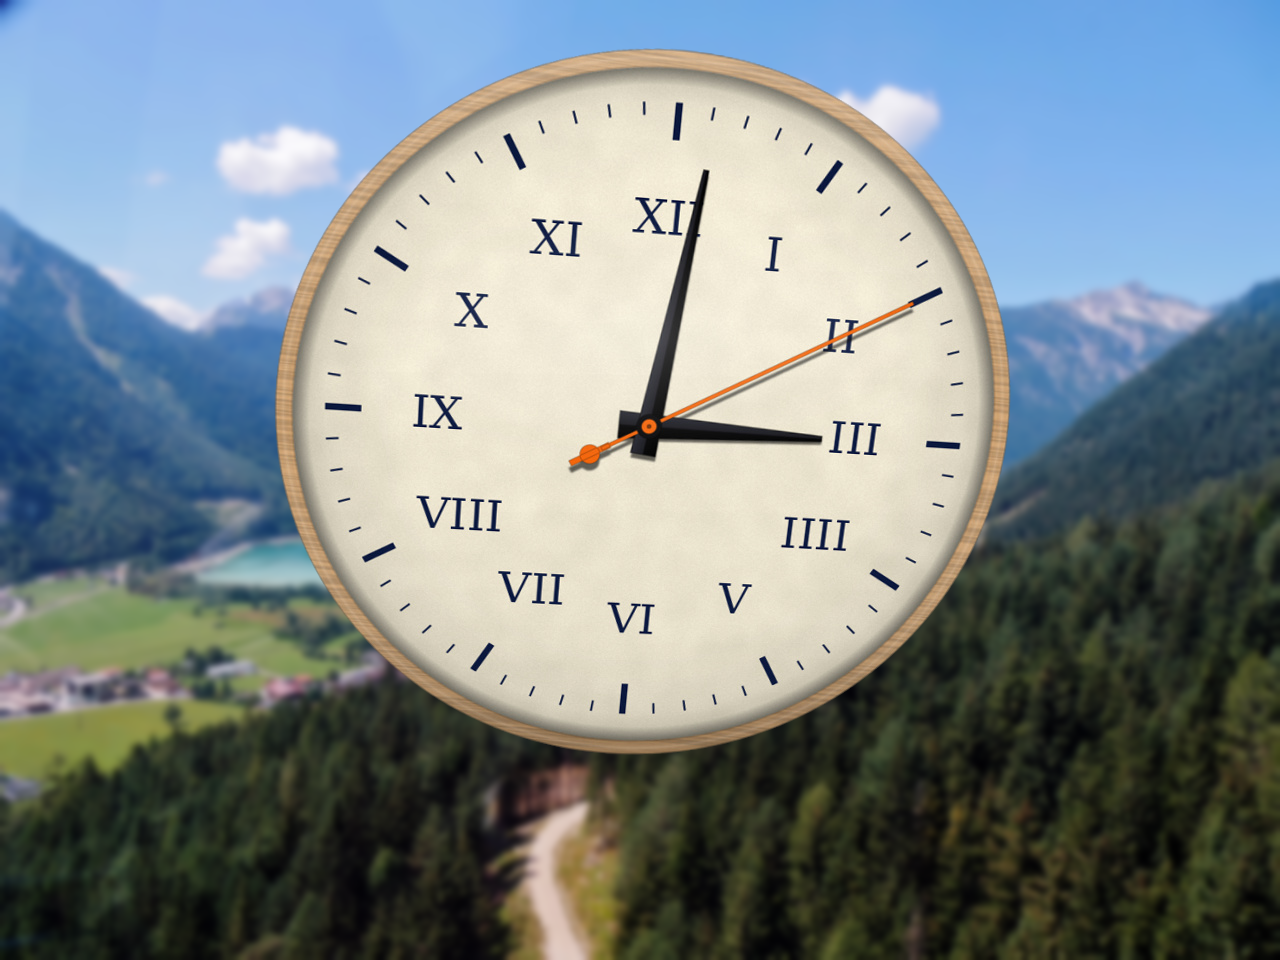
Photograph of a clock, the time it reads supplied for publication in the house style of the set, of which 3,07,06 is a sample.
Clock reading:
3,01,10
